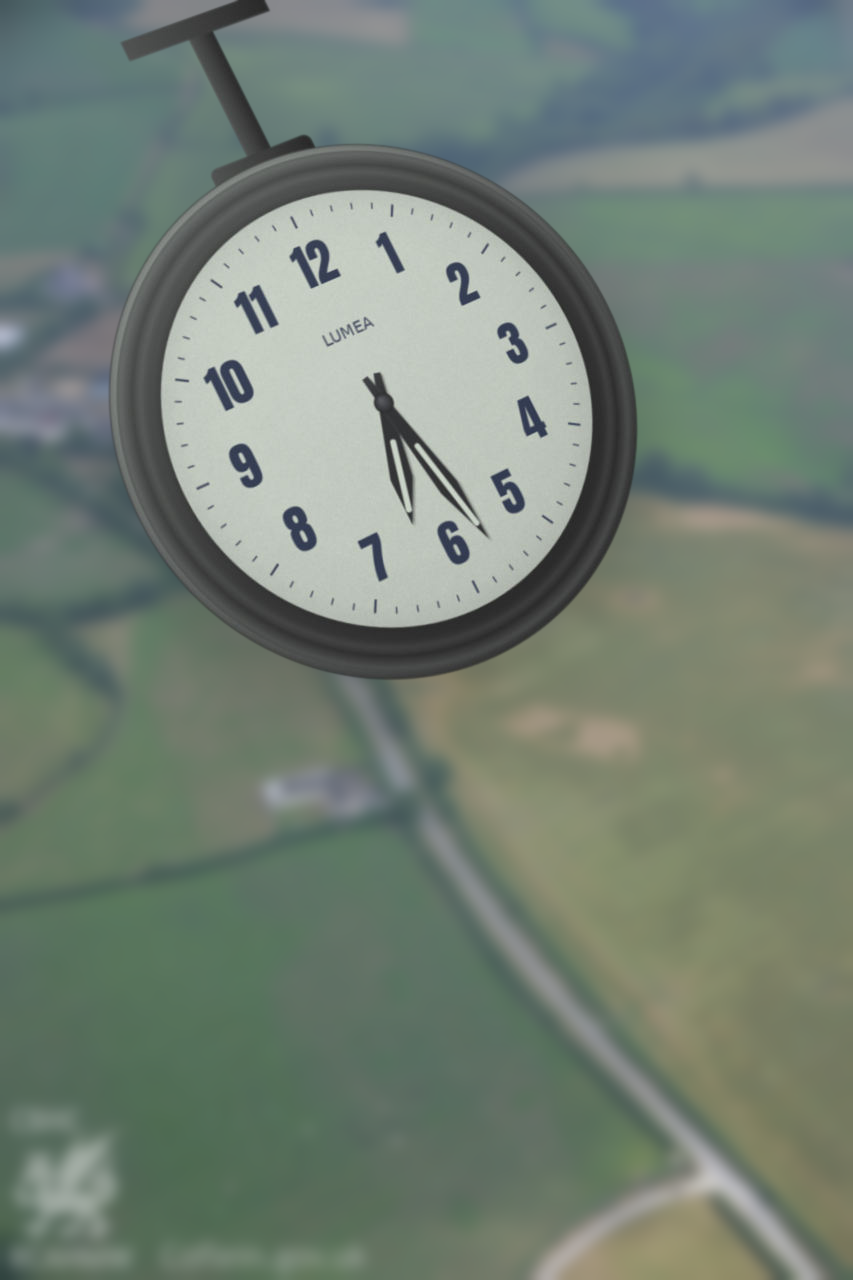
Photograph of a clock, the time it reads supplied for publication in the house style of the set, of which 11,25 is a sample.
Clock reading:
6,28
